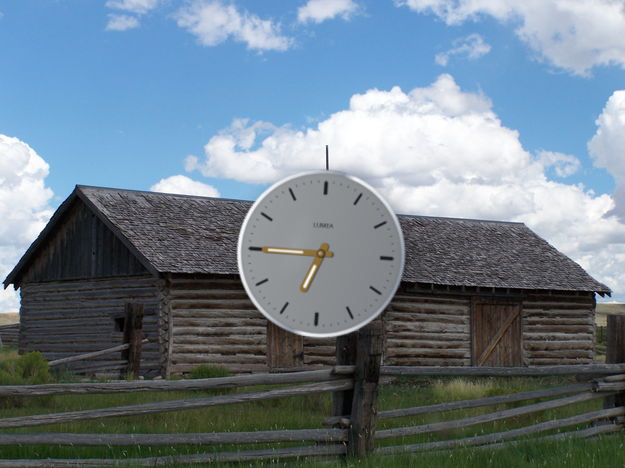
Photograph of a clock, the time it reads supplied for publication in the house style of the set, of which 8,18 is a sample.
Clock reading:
6,45
